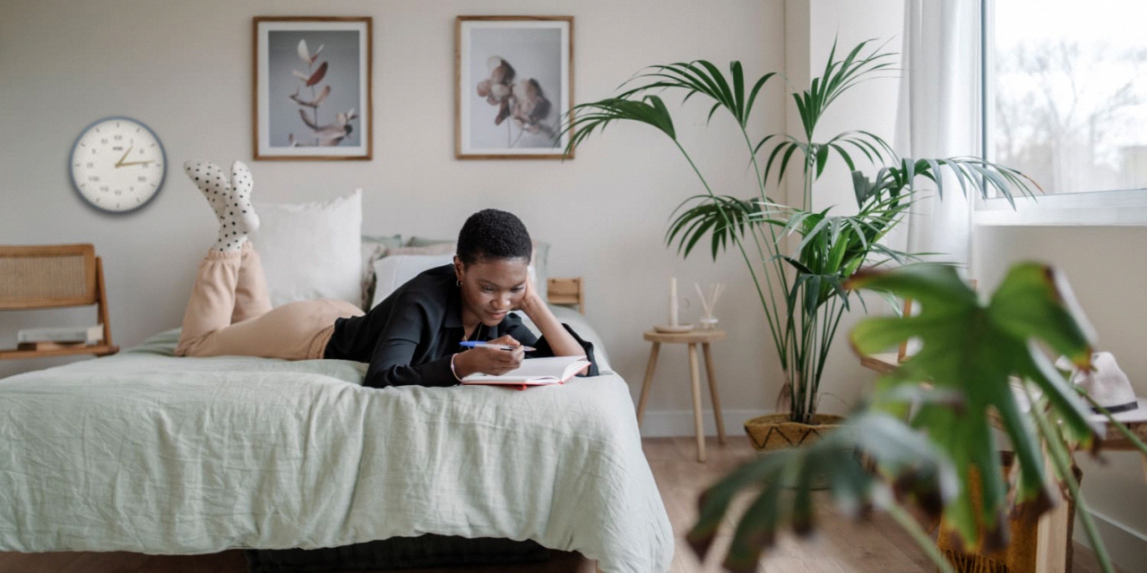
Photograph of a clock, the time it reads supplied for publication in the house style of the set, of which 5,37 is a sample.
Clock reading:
1,14
